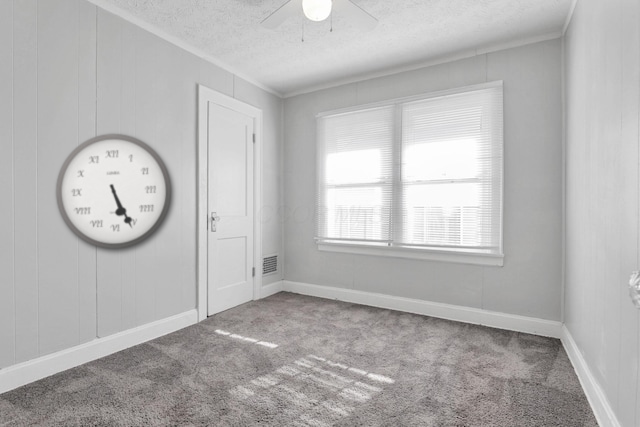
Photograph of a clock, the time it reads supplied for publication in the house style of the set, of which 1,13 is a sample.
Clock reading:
5,26
